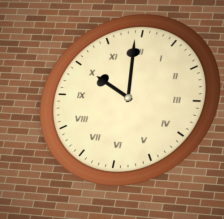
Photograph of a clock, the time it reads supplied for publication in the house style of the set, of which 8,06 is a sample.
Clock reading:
9,59
